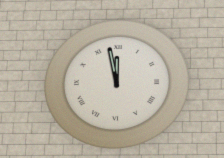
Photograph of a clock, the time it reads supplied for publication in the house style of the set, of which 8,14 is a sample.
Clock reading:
11,58
